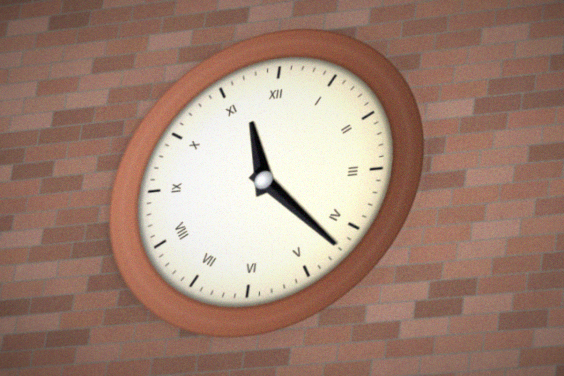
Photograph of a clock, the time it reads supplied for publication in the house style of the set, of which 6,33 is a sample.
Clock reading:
11,22
